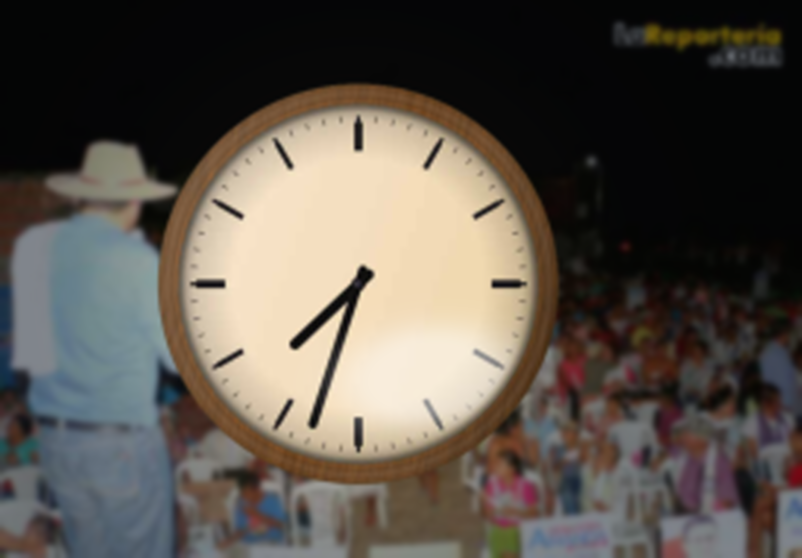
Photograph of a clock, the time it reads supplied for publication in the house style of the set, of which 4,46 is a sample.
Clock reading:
7,33
